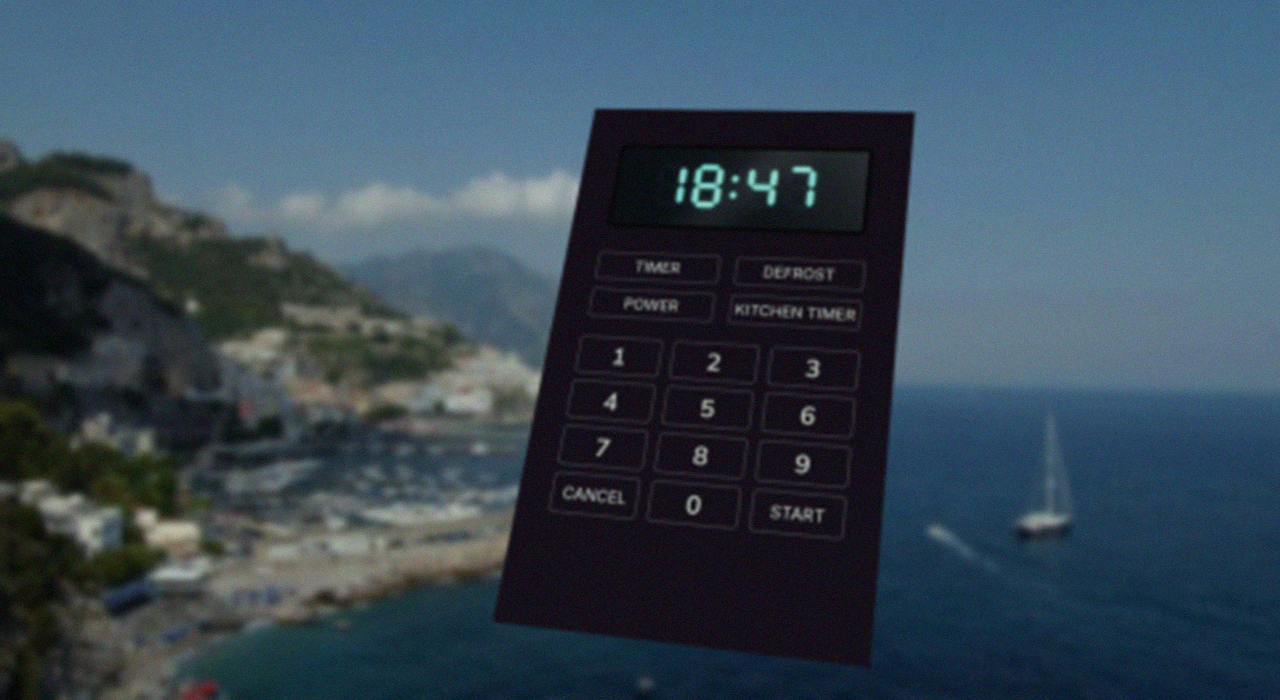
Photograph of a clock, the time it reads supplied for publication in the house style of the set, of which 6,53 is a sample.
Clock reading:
18,47
